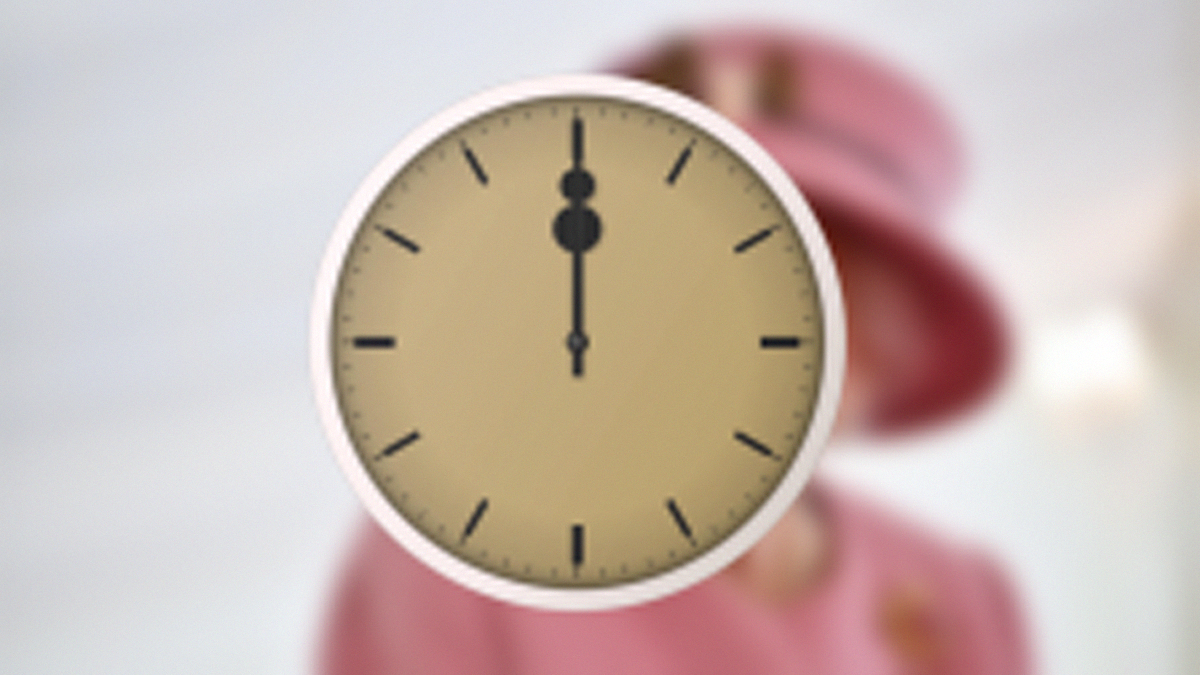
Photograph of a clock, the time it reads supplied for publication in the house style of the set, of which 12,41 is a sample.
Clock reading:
12,00
